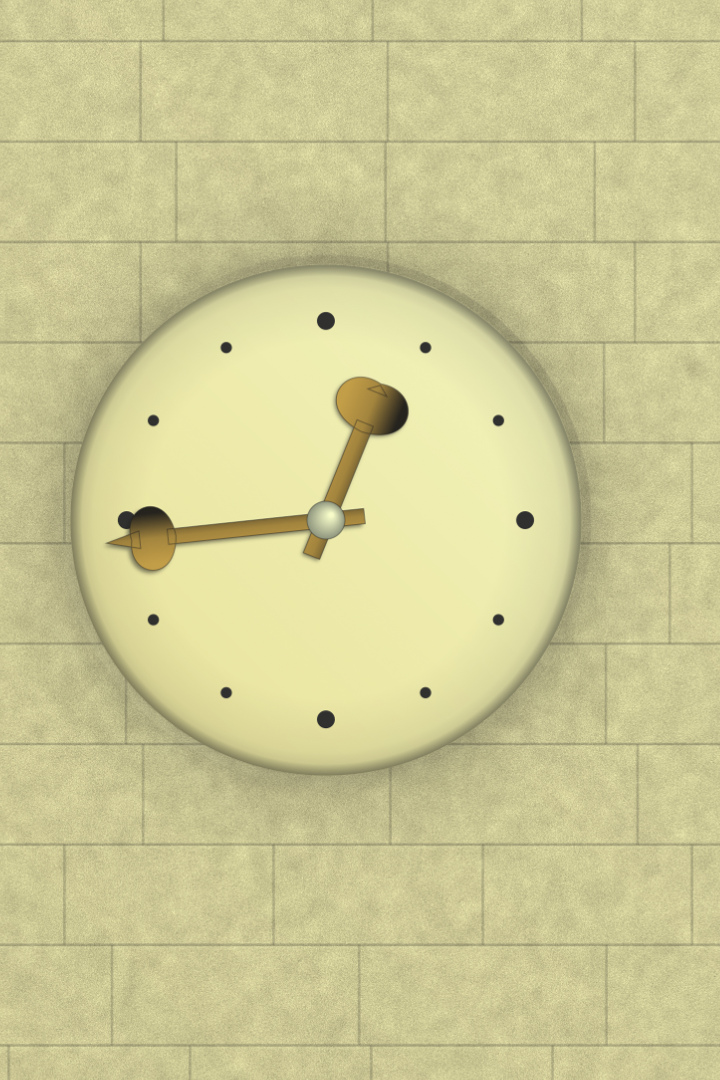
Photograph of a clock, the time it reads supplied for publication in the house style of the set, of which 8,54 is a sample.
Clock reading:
12,44
